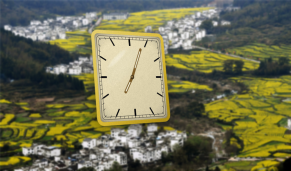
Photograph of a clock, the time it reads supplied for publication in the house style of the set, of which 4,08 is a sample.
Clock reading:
7,04
